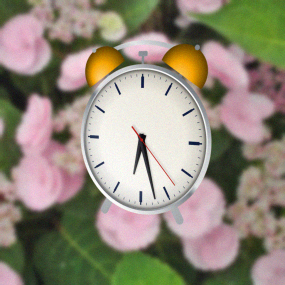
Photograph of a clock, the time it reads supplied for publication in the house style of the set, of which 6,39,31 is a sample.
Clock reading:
6,27,23
